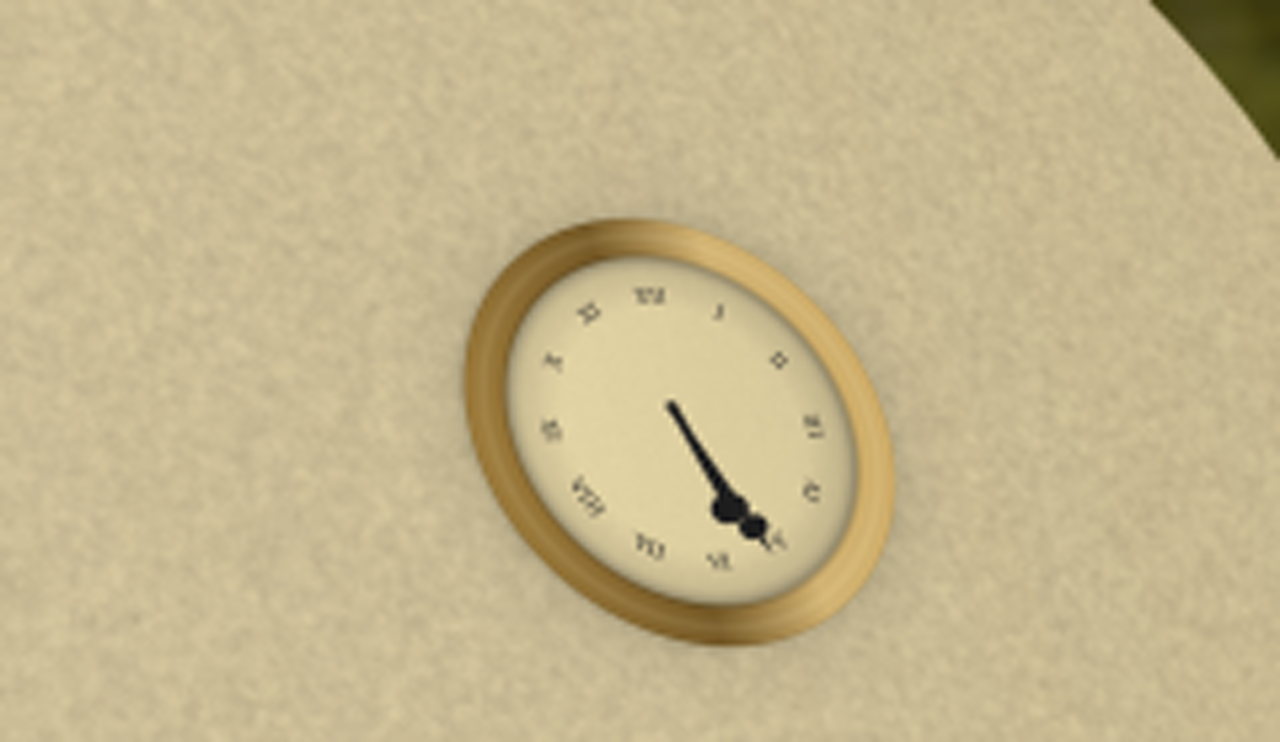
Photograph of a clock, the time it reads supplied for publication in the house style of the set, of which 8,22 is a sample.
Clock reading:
5,26
